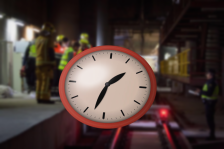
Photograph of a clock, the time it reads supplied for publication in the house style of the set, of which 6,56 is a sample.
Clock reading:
1,33
